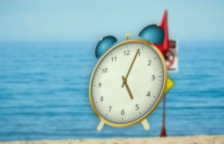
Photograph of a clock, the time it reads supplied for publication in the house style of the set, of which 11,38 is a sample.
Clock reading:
5,04
